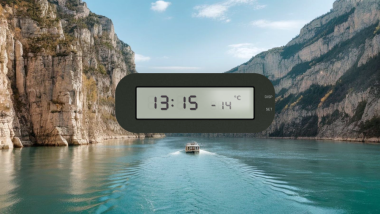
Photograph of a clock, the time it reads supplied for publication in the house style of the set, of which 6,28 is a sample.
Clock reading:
13,15
